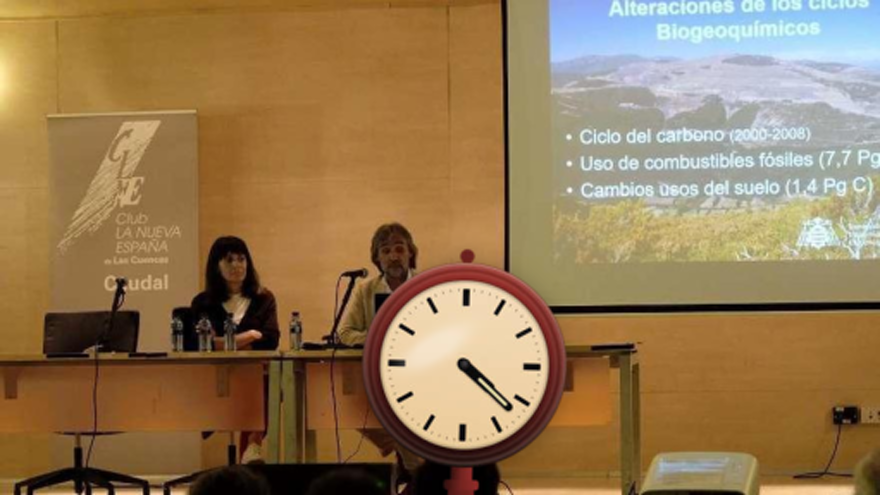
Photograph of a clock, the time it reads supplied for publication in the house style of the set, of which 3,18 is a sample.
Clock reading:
4,22
